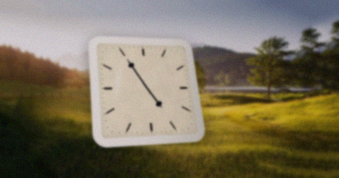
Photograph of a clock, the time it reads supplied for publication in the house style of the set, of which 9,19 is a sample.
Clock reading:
4,55
